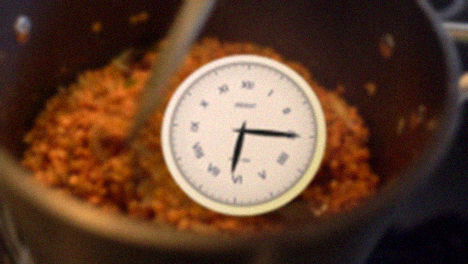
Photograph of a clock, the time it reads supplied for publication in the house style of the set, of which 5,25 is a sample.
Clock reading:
6,15
